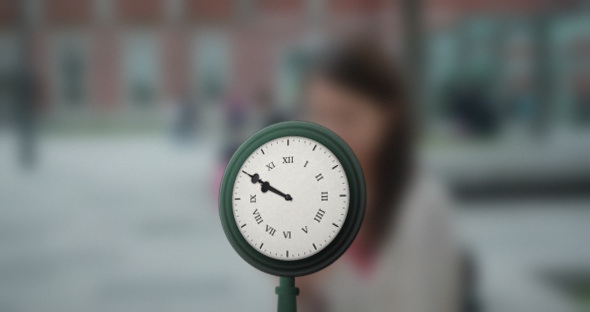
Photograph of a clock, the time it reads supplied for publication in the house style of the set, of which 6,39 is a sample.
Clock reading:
9,50
